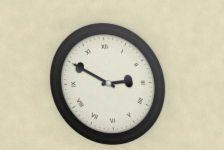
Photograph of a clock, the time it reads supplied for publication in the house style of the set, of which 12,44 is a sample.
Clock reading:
2,50
